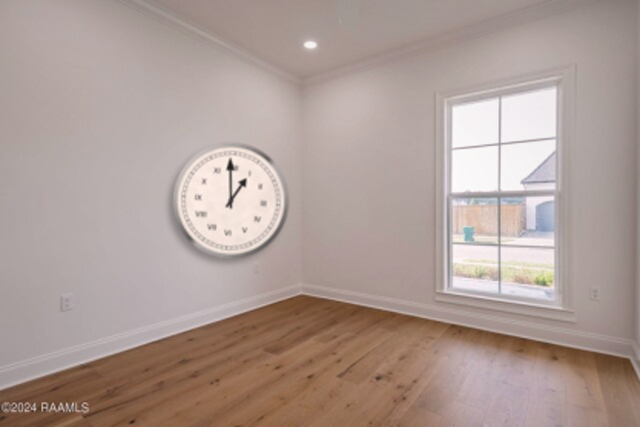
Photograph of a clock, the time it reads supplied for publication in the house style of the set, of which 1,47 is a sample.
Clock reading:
12,59
